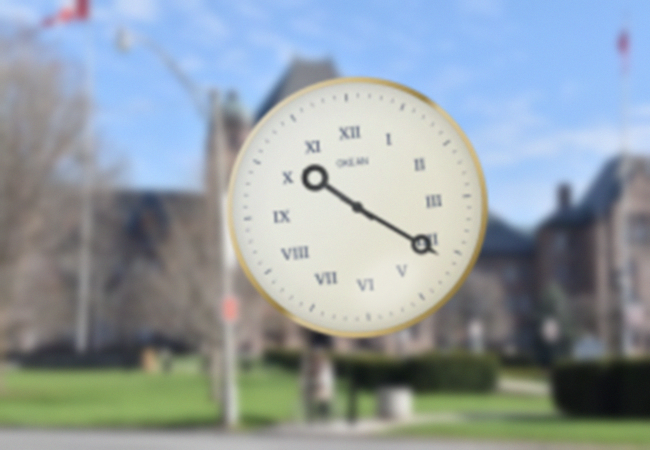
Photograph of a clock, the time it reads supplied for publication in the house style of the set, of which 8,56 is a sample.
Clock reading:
10,21
